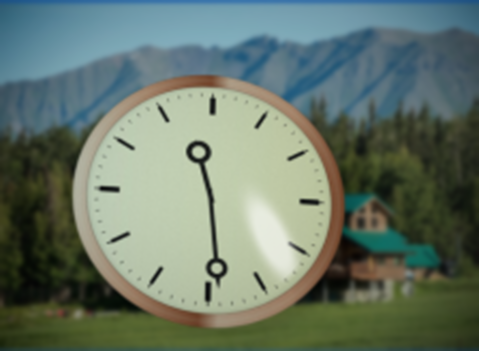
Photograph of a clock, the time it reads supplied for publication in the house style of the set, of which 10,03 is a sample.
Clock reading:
11,29
